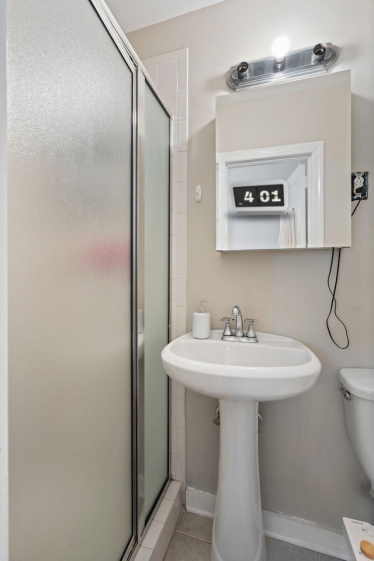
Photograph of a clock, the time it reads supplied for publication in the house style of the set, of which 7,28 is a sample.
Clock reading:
4,01
